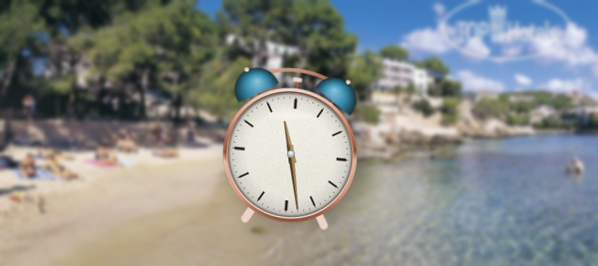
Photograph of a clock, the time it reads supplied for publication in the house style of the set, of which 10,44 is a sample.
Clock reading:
11,28
